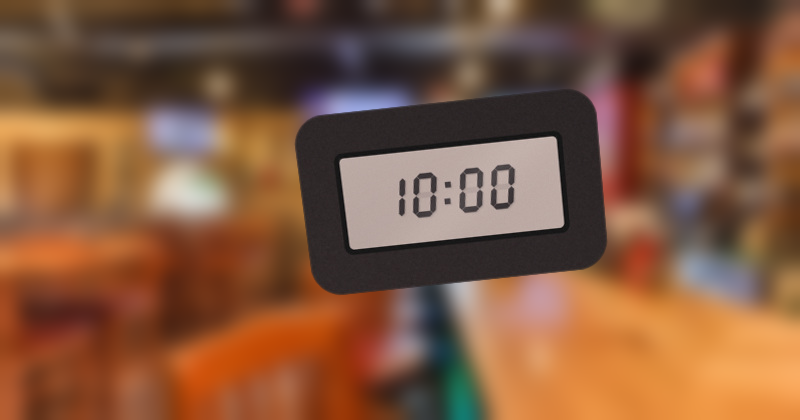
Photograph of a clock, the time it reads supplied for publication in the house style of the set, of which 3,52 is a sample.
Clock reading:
10,00
